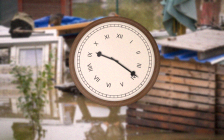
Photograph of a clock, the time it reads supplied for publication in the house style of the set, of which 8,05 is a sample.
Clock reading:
9,19
